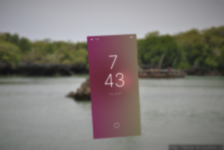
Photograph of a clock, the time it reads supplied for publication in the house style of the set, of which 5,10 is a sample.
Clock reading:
7,43
